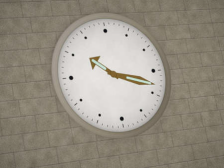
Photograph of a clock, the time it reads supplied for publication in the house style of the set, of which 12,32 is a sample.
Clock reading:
10,18
